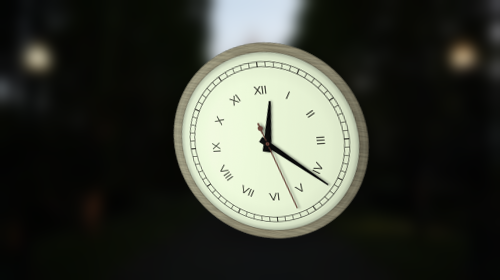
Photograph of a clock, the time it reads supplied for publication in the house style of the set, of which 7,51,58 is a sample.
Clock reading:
12,21,27
